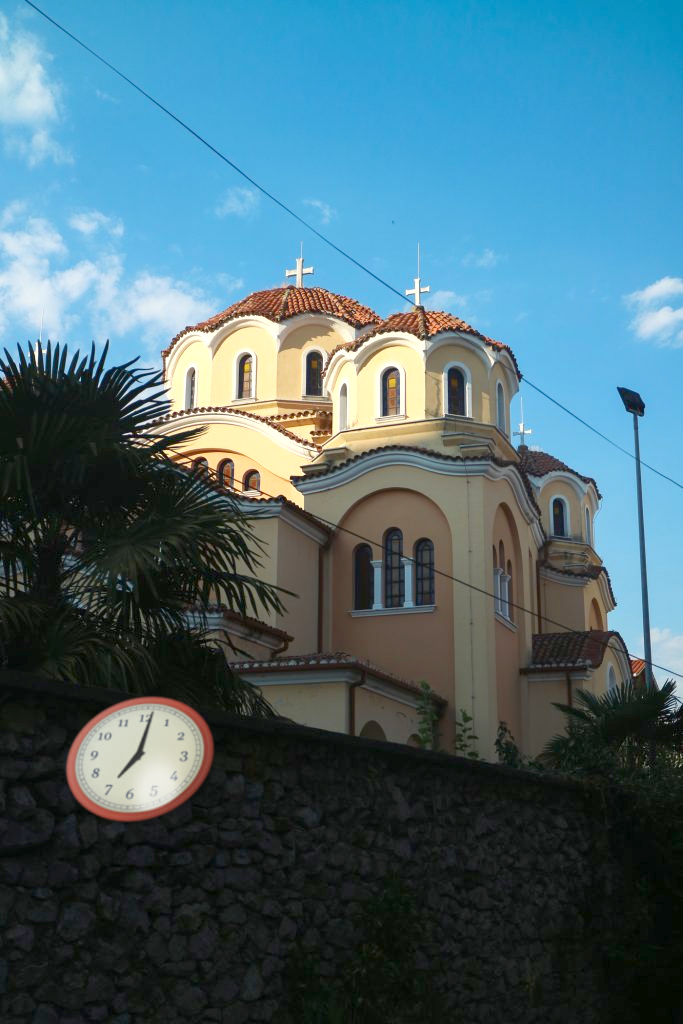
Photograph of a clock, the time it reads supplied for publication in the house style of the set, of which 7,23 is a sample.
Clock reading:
7,01
